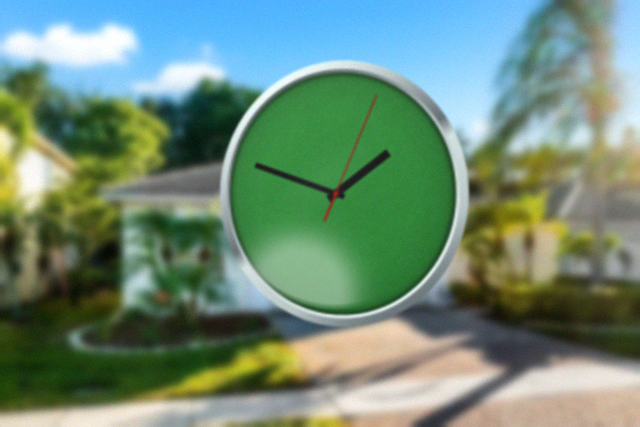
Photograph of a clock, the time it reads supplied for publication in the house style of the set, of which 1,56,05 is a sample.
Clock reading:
1,48,04
